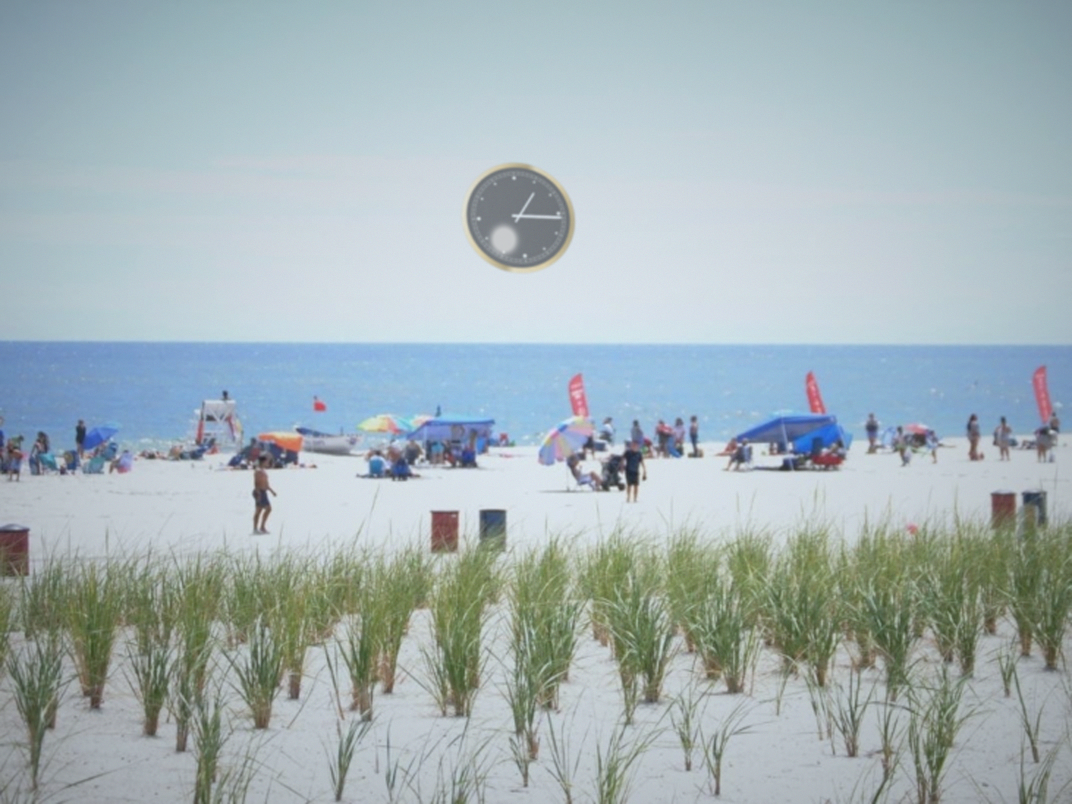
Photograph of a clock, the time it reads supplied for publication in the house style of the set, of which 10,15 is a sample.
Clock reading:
1,16
